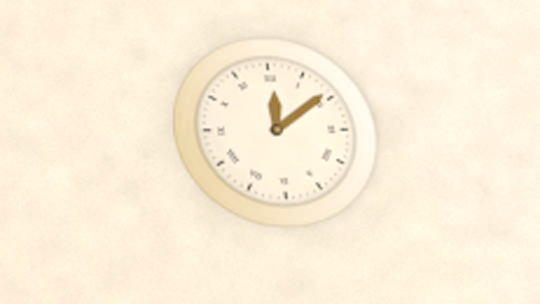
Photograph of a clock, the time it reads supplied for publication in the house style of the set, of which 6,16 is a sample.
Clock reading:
12,09
